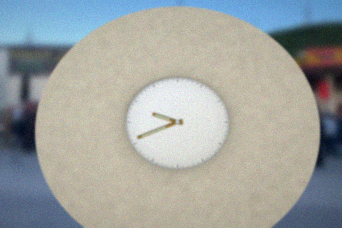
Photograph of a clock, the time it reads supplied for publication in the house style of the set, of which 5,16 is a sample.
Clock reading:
9,41
